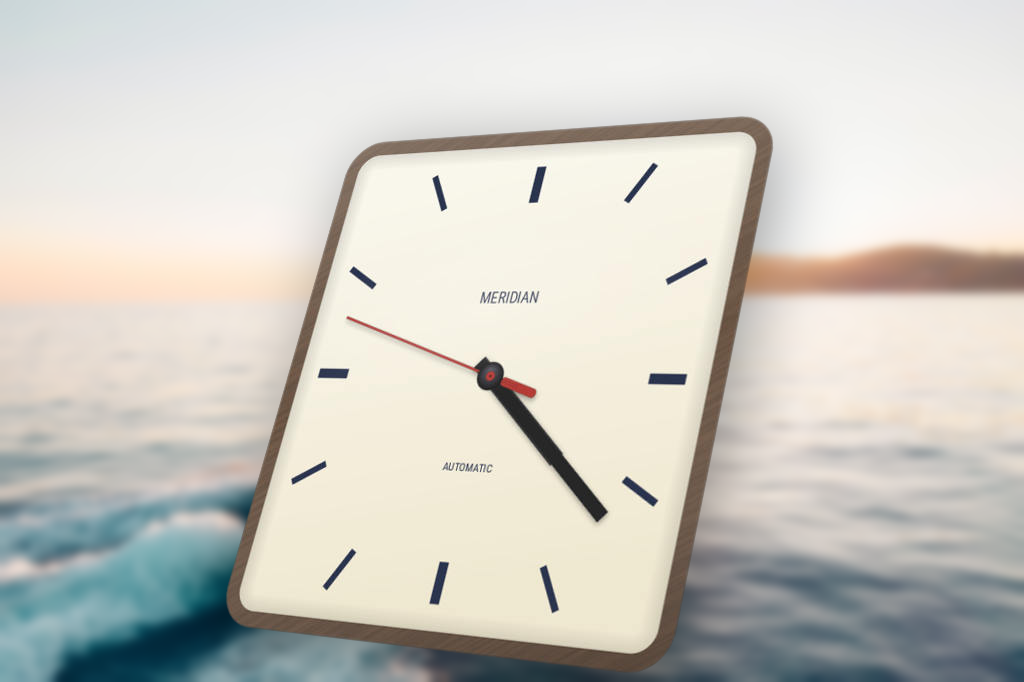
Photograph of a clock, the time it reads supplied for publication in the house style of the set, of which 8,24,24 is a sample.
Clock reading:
4,21,48
